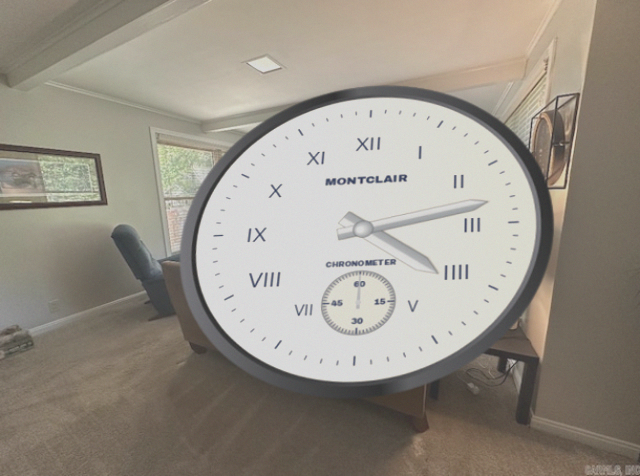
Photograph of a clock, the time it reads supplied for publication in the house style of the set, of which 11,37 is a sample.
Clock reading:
4,13
